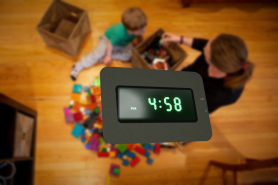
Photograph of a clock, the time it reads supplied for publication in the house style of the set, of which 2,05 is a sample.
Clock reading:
4,58
